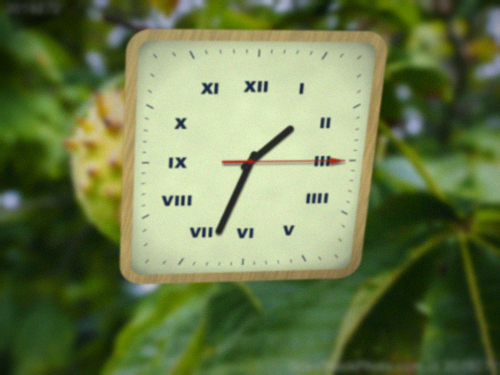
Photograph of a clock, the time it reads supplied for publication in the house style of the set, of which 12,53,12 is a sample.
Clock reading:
1,33,15
